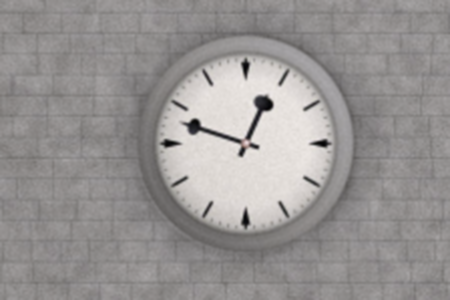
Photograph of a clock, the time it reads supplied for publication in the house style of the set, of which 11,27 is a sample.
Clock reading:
12,48
